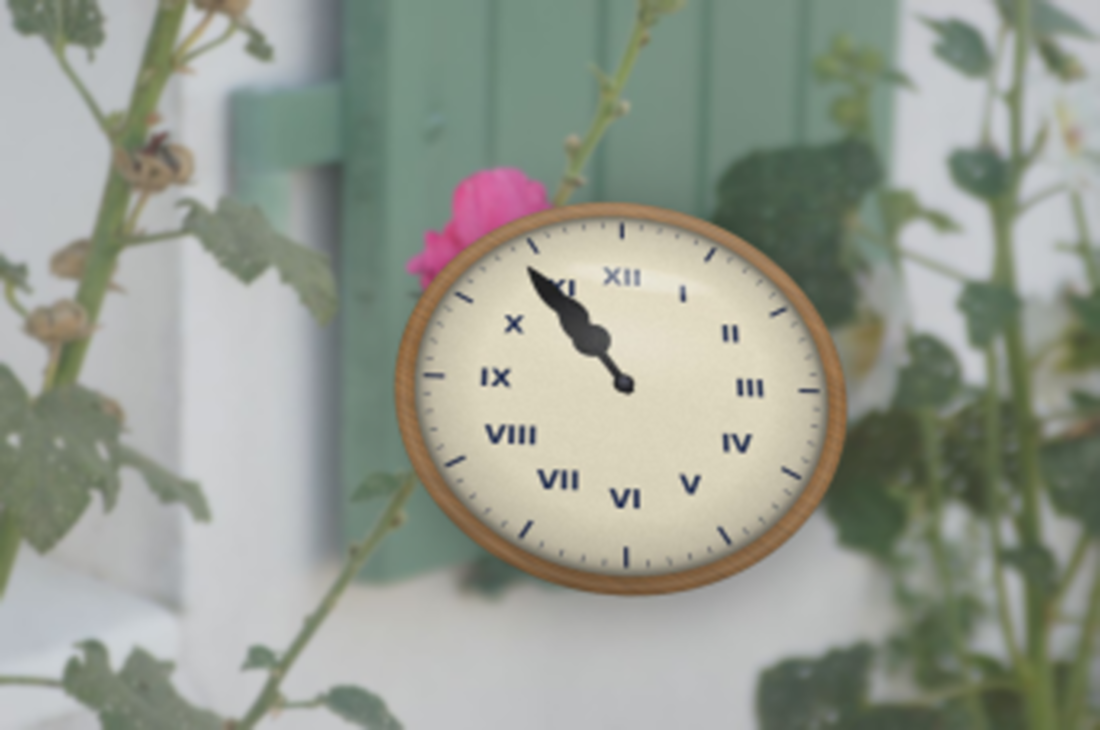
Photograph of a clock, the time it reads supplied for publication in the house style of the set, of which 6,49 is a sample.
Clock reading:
10,54
